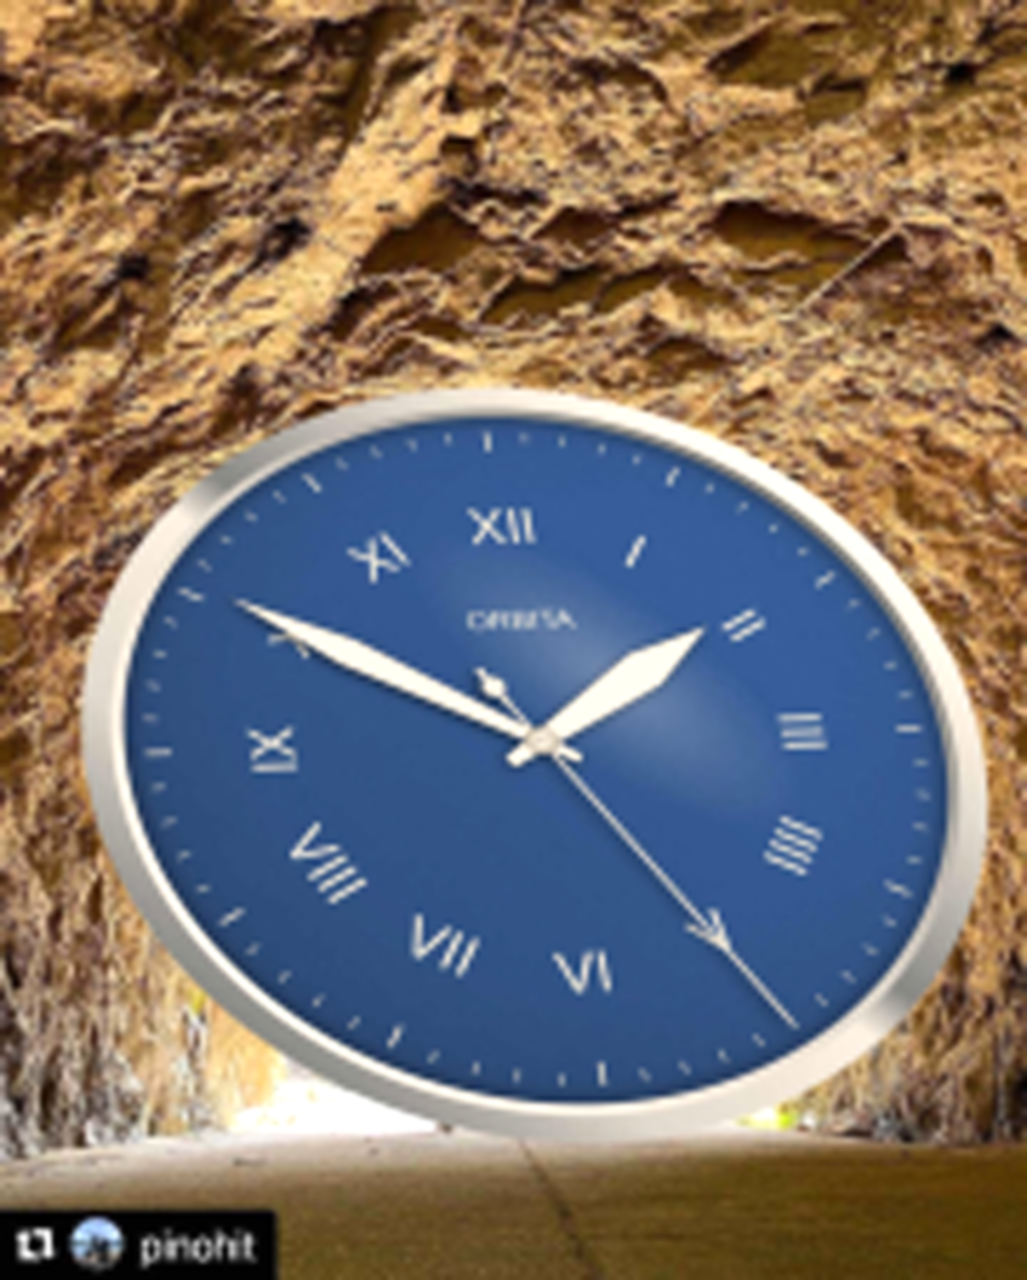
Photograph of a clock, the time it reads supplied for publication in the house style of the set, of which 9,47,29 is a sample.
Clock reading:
1,50,25
